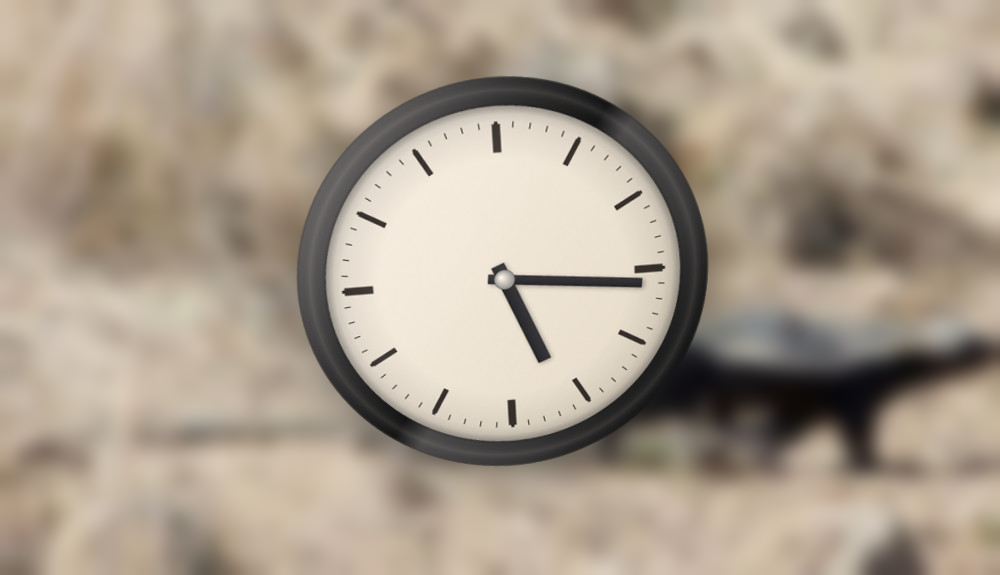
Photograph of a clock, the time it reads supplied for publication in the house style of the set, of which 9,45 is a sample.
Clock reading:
5,16
